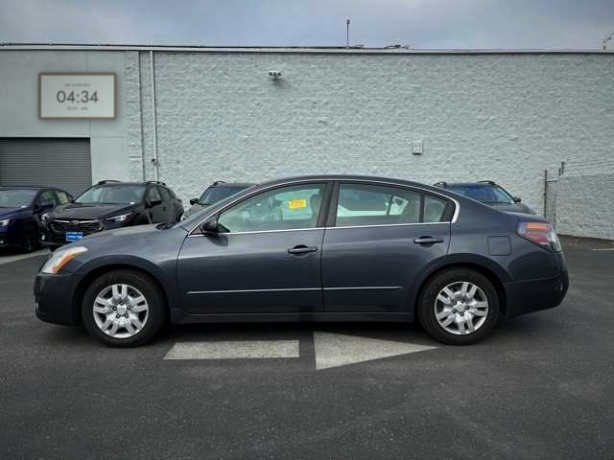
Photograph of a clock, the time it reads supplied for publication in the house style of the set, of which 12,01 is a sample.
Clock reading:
4,34
